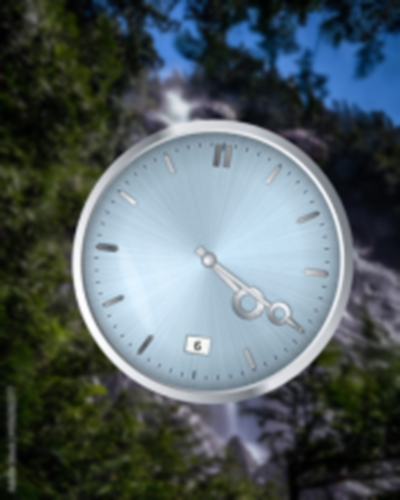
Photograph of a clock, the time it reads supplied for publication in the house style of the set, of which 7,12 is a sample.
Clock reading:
4,20
